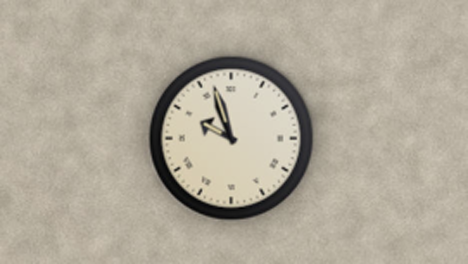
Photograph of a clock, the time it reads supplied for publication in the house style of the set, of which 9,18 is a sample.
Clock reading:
9,57
